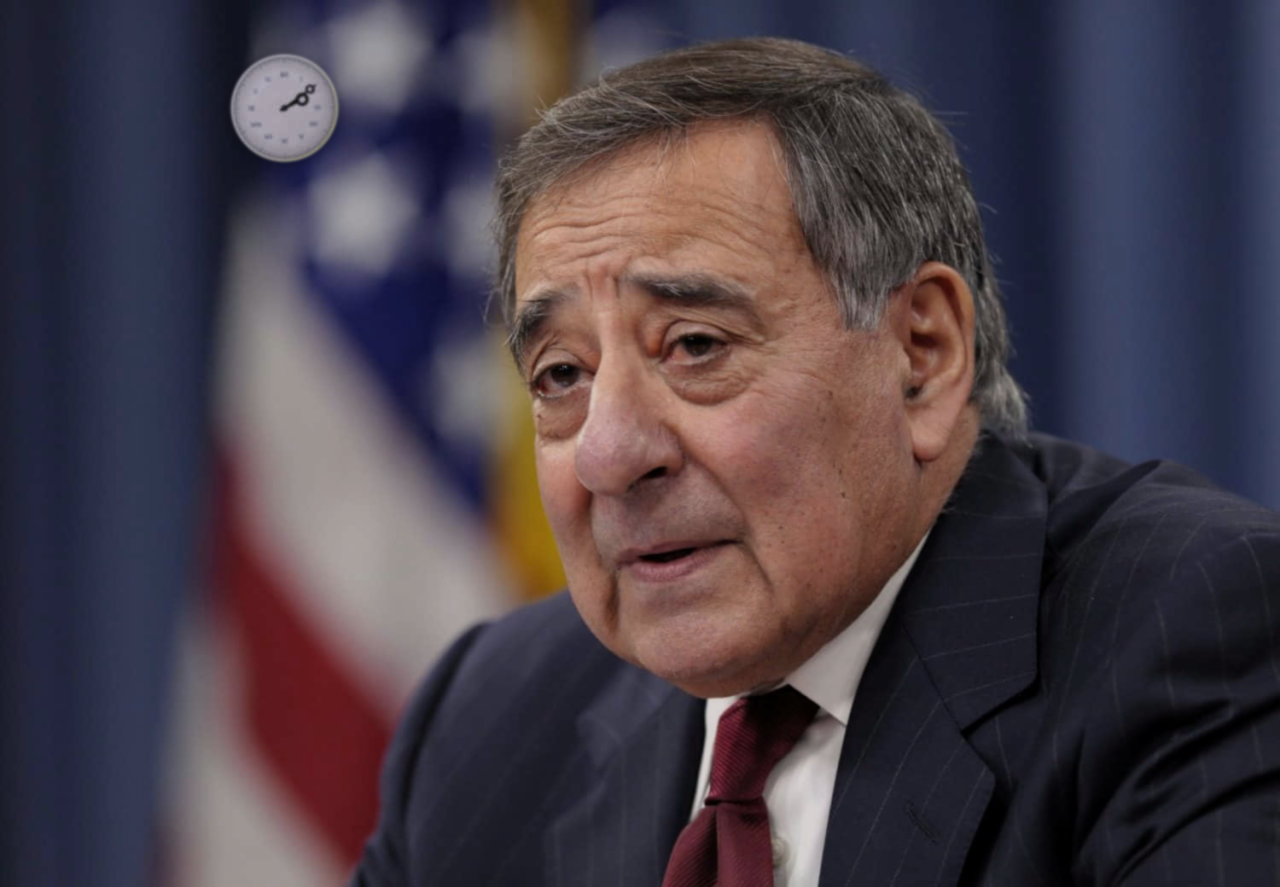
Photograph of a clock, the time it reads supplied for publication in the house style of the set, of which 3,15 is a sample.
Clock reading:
2,09
